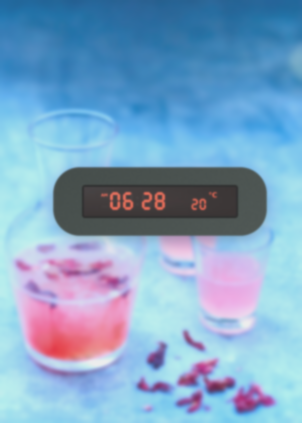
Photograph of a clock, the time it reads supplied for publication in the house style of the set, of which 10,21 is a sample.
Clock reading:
6,28
